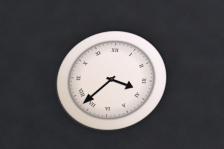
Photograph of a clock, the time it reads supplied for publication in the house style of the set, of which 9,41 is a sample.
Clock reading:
3,37
